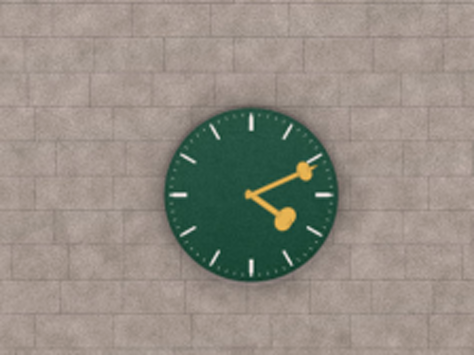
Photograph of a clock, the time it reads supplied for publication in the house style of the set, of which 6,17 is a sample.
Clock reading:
4,11
